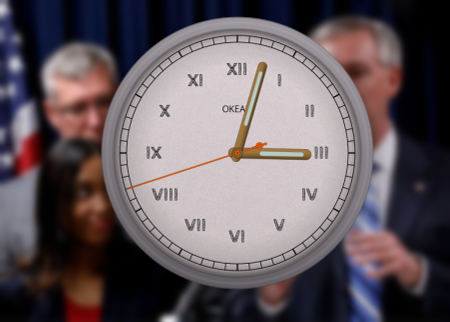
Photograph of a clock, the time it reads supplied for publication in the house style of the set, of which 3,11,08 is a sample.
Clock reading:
3,02,42
